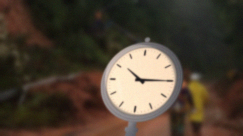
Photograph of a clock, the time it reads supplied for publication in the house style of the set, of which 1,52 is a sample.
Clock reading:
10,15
